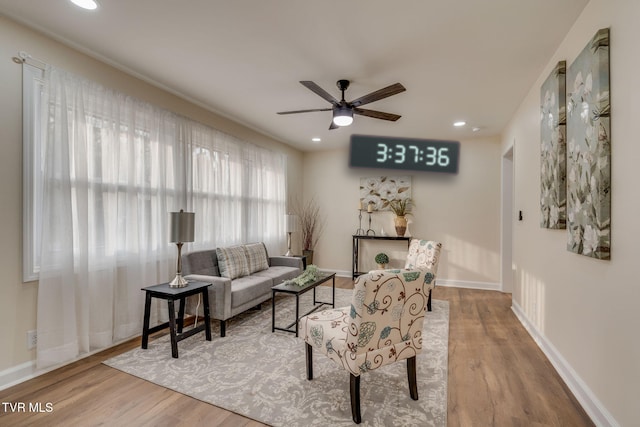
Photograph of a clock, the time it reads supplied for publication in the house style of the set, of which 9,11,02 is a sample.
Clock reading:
3,37,36
